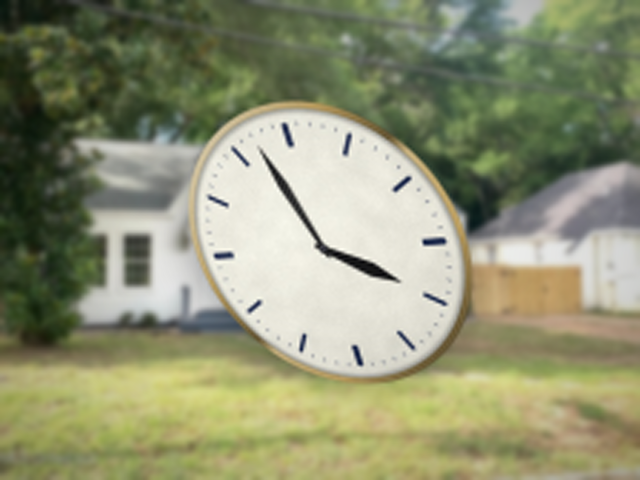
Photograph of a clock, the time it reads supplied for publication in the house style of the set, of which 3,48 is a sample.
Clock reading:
3,57
